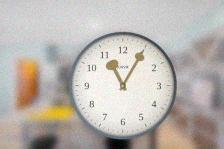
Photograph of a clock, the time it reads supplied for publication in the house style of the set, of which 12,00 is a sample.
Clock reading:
11,05
